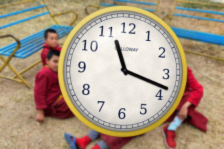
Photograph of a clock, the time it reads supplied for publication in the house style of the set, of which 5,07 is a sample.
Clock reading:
11,18
